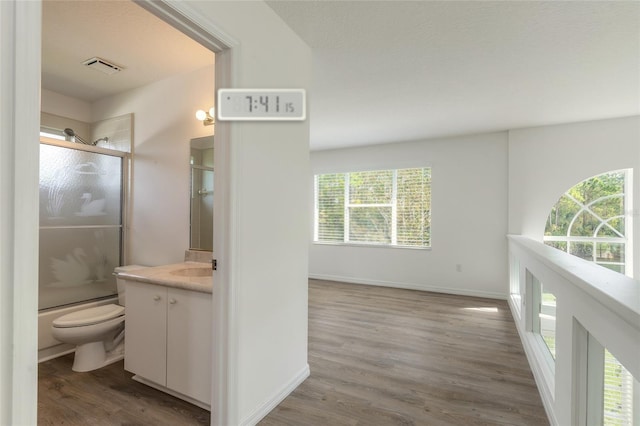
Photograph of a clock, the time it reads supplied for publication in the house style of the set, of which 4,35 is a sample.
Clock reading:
7,41
